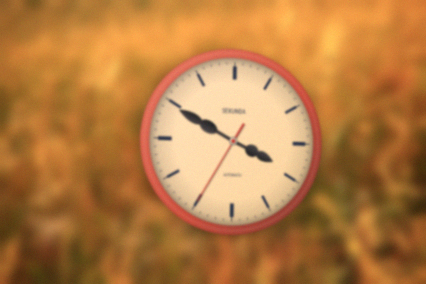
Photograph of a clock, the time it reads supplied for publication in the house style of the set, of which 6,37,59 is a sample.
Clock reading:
3,49,35
